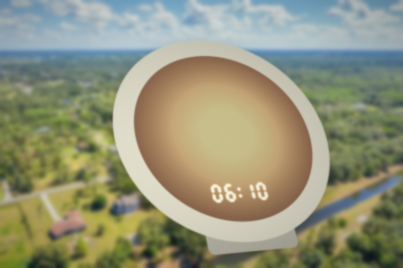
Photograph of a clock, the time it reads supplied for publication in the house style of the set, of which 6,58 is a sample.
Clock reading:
6,10
